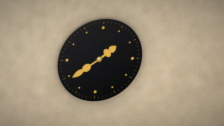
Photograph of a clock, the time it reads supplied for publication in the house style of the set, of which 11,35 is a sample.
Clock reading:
1,39
